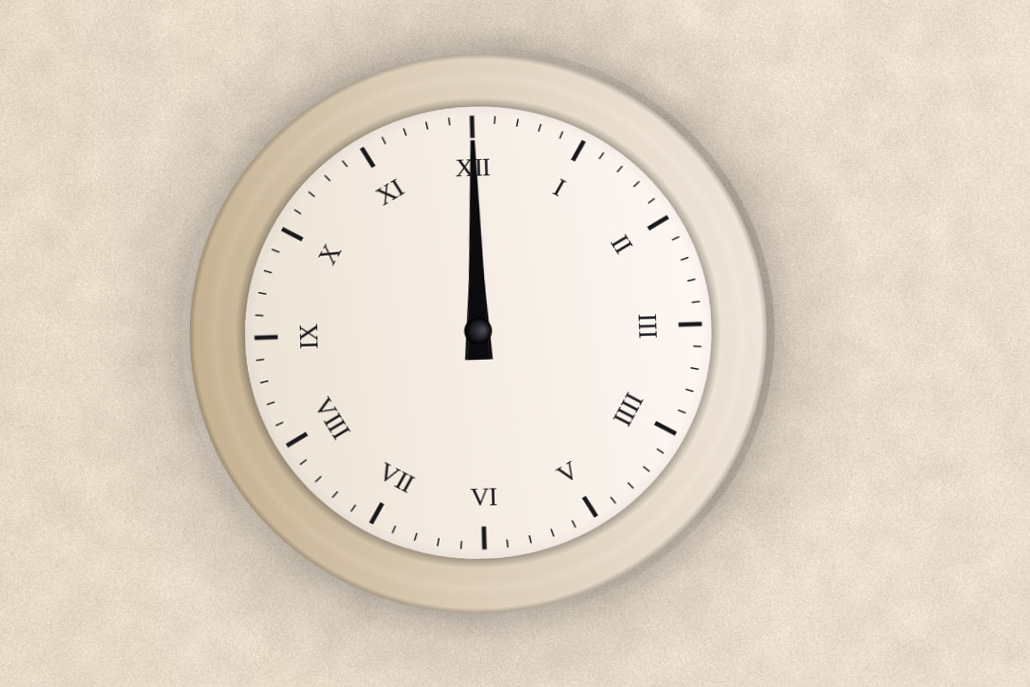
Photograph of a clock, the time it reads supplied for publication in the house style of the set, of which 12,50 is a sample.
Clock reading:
12,00
